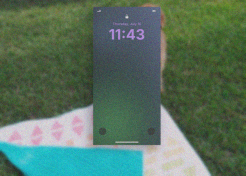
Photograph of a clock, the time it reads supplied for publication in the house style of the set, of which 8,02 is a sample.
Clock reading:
11,43
